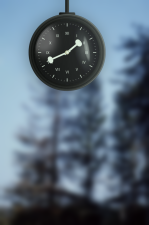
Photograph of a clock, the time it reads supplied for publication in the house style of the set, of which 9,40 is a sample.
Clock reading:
1,41
